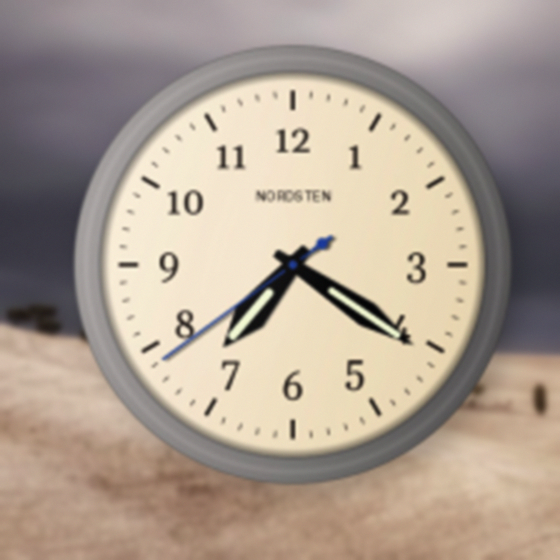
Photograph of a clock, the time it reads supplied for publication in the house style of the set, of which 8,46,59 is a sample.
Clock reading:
7,20,39
